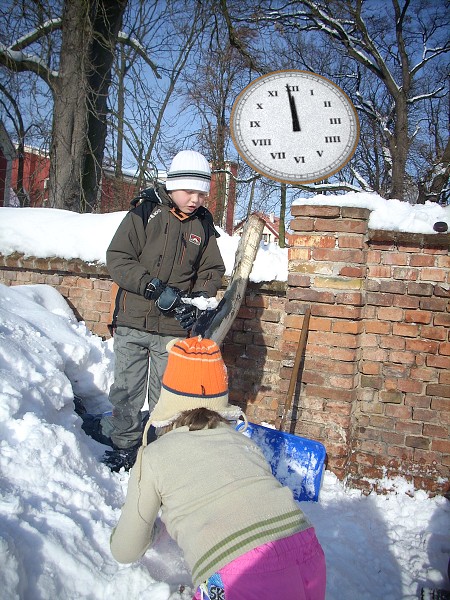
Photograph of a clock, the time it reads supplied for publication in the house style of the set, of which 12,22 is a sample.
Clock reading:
11,59
